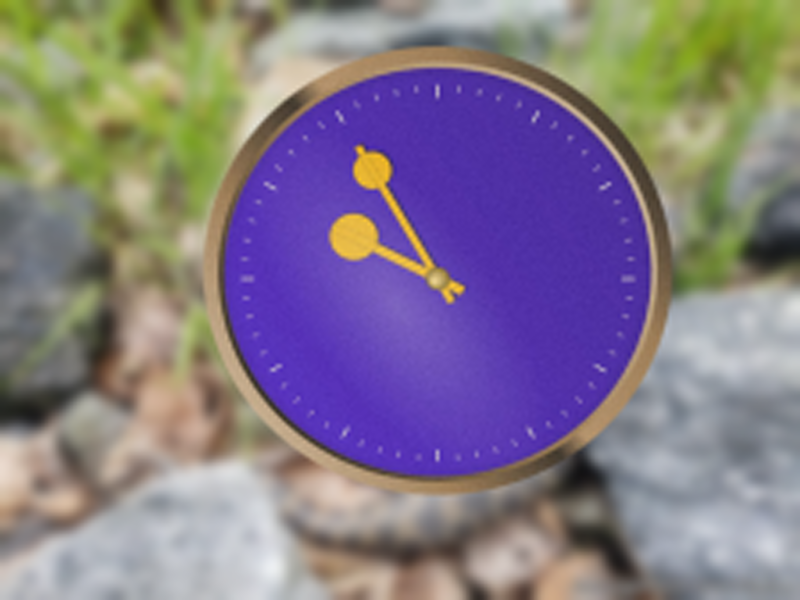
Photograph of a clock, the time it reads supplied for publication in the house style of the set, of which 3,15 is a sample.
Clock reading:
9,55
